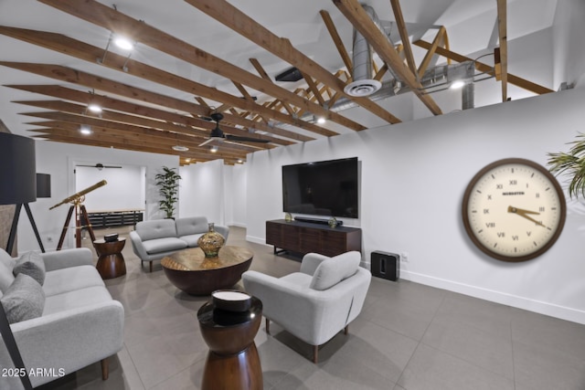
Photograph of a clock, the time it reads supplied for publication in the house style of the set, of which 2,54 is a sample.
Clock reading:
3,20
